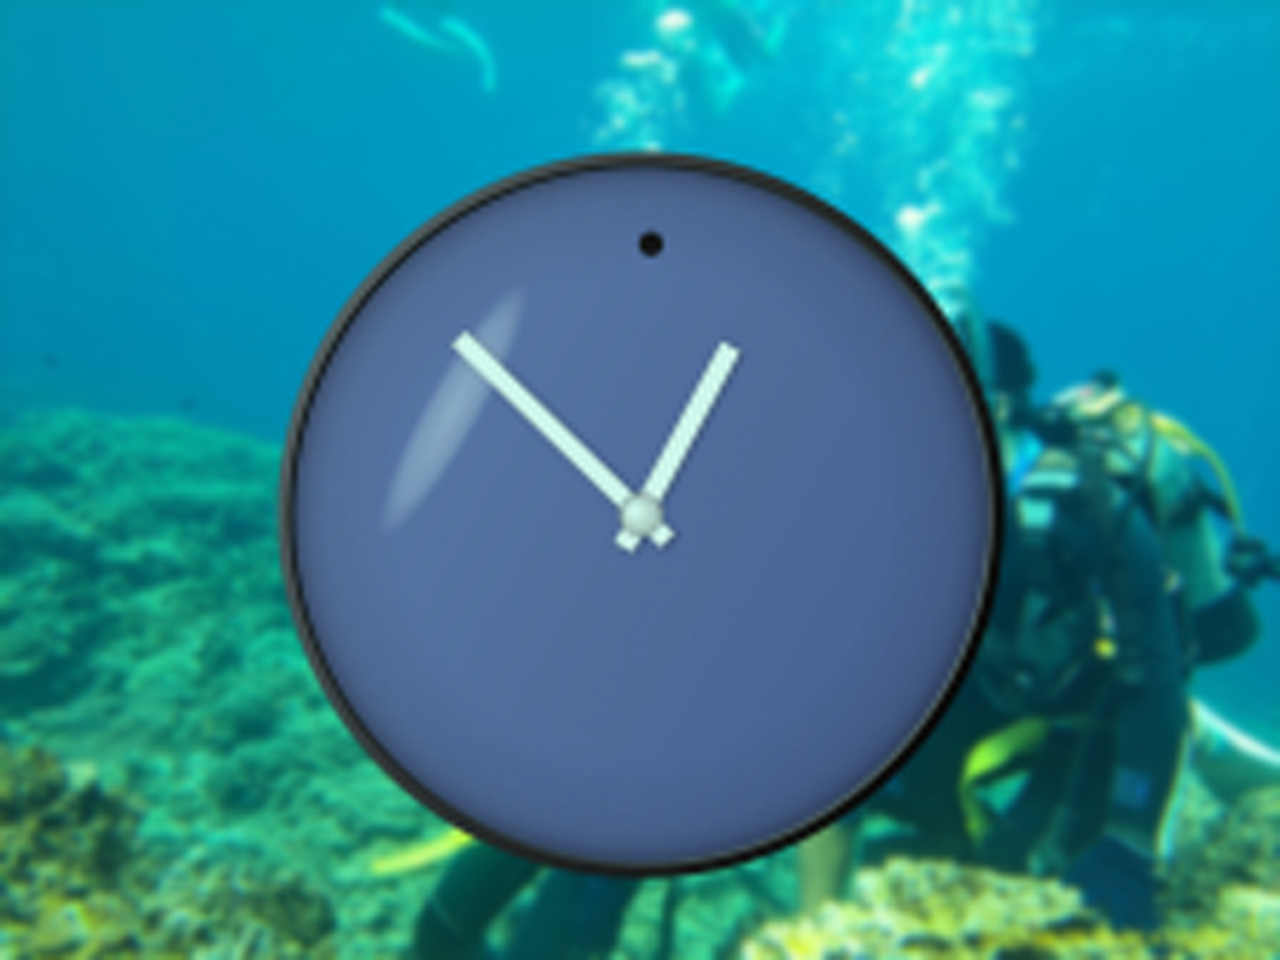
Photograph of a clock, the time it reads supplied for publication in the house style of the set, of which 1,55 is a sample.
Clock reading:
12,52
